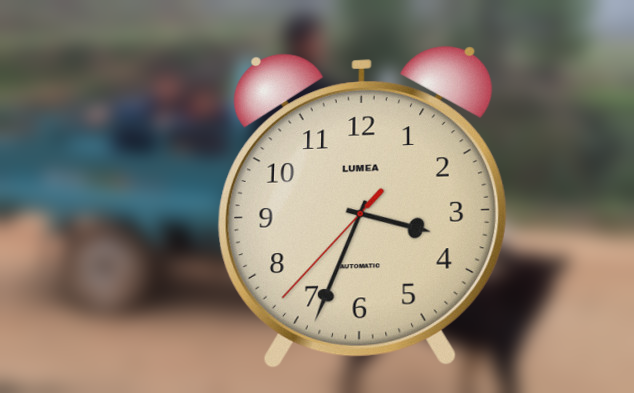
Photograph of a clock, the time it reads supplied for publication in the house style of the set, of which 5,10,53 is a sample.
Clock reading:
3,33,37
